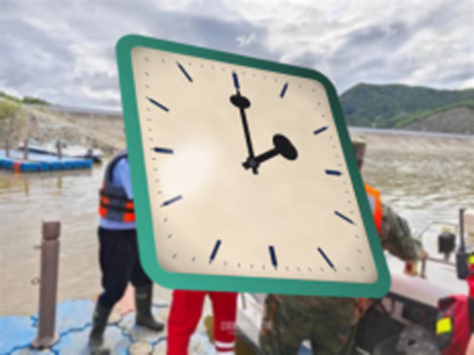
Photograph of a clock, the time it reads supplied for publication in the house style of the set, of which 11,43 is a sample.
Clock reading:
2,00
